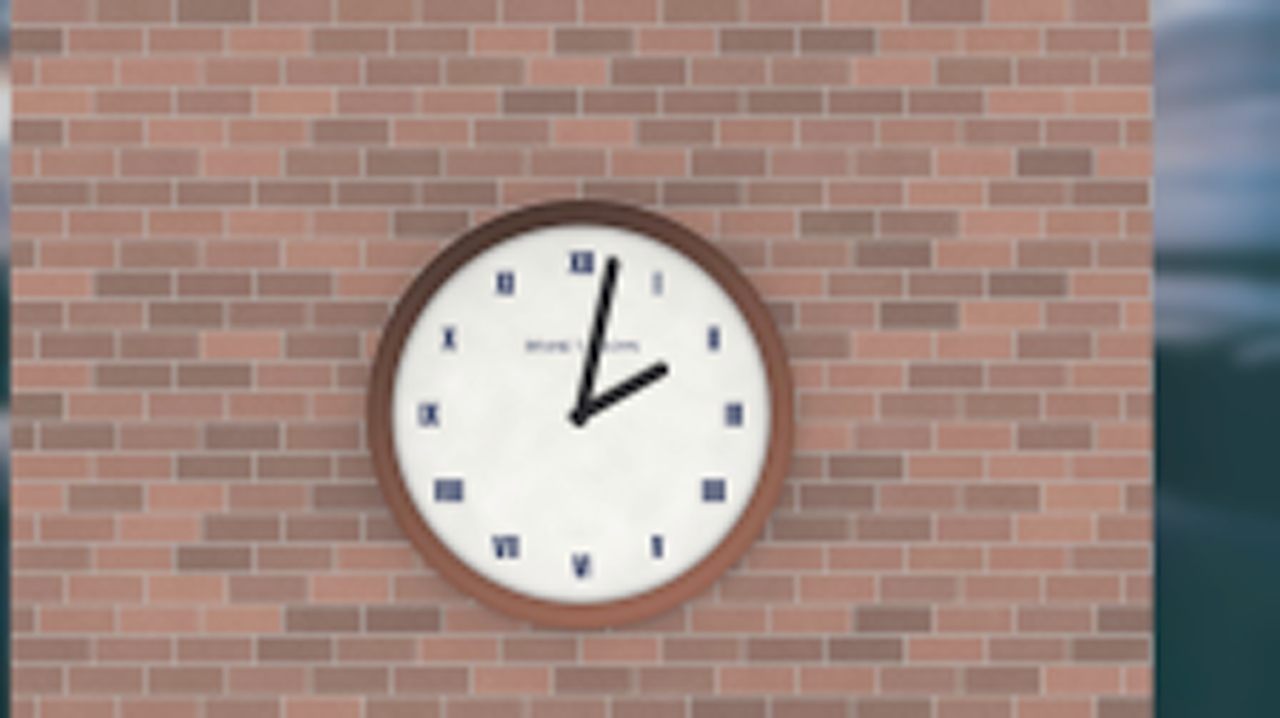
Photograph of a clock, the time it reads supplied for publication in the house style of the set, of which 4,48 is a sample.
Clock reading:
2,02
